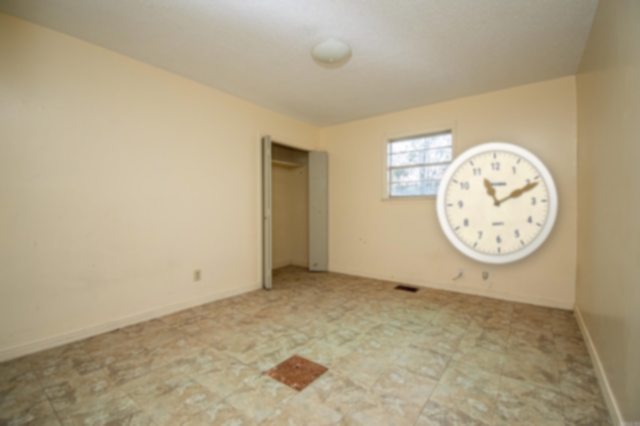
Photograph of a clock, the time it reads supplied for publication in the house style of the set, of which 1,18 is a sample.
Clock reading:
11,11
